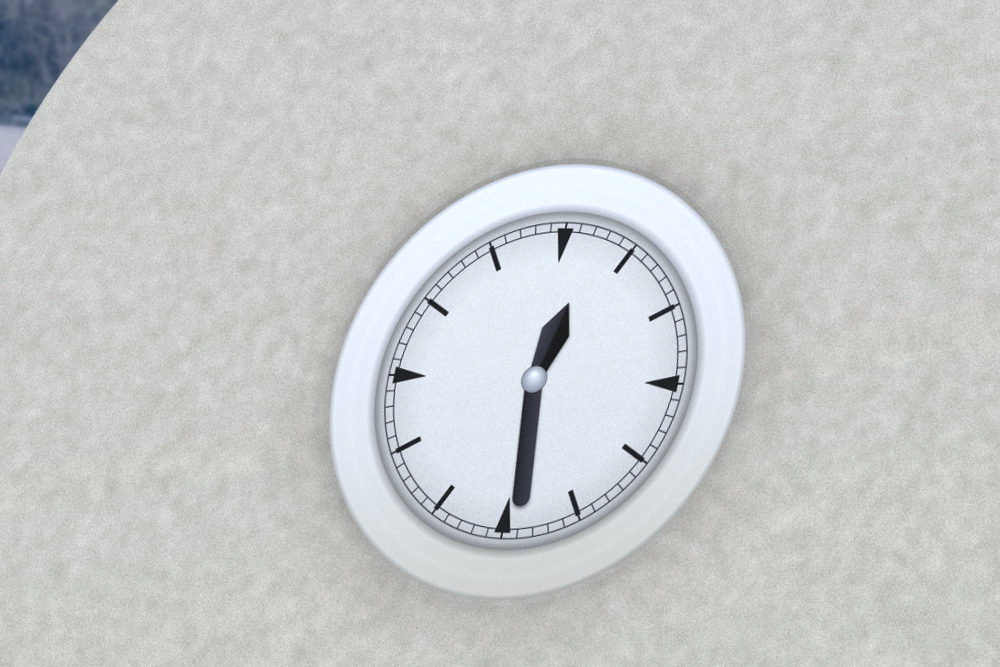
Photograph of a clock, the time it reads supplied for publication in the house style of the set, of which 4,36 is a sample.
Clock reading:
12,29
